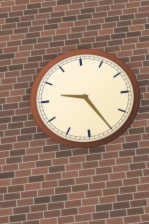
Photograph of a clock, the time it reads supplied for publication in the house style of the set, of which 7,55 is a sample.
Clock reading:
9,25
